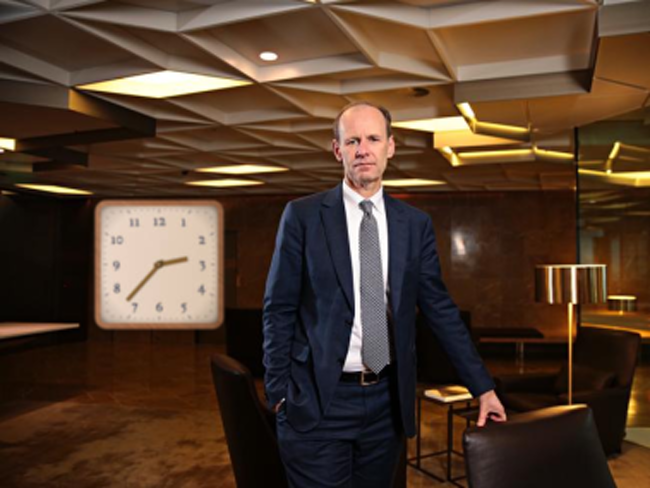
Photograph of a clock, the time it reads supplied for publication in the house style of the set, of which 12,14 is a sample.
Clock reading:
2,37
